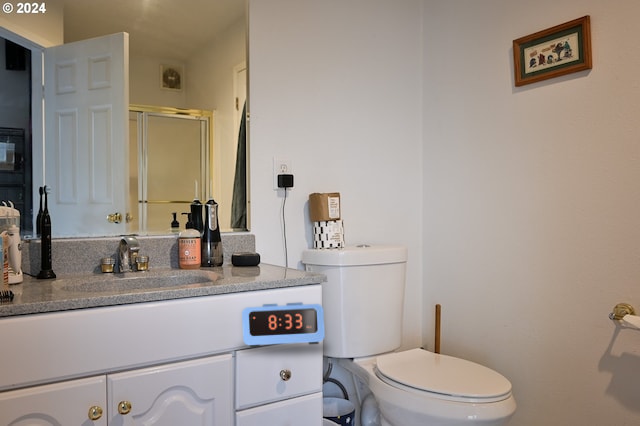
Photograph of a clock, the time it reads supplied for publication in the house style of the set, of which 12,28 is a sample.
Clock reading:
8,33
